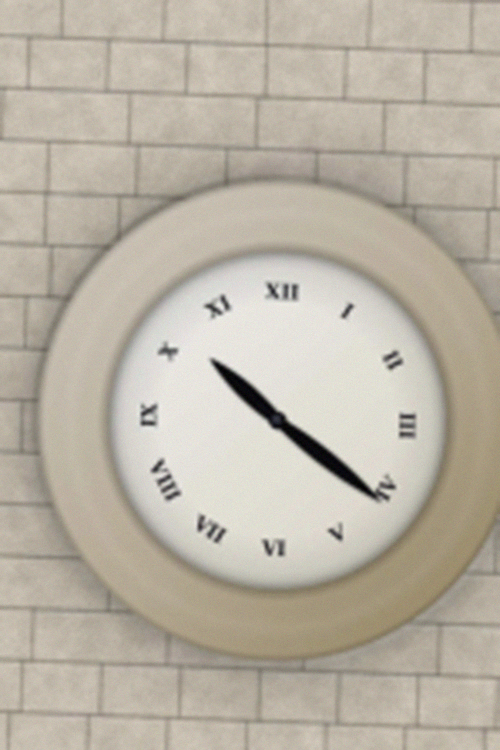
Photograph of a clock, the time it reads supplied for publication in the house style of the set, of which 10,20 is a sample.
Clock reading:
10,21
